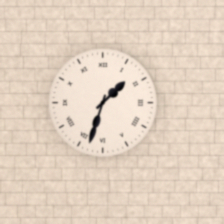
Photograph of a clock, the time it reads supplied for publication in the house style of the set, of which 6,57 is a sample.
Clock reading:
1,33
